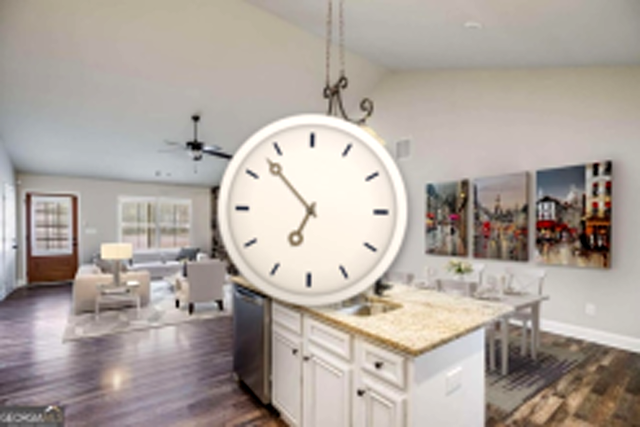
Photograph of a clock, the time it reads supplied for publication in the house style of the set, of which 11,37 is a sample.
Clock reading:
6,53
